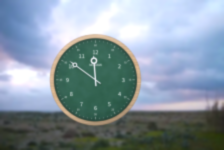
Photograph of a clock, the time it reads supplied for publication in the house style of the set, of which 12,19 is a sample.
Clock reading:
11,51
